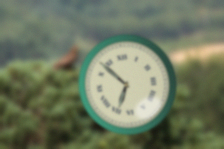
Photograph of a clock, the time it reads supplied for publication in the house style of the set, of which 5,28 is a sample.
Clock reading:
6,53
